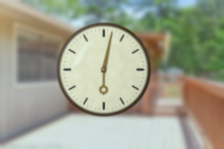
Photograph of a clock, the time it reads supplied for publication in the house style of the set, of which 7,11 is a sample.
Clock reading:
6,02
